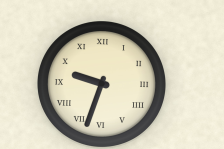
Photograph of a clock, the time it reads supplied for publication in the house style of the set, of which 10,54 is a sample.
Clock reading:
9,33
